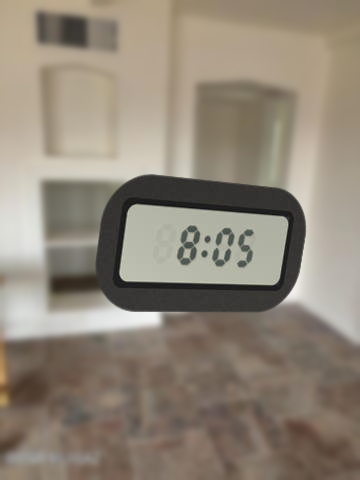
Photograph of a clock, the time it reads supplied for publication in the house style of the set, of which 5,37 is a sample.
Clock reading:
8,05
